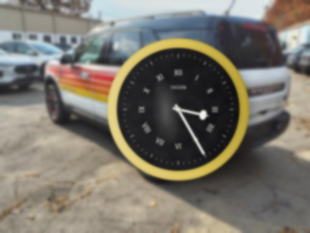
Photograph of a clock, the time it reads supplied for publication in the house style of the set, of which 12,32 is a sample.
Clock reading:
3,25
